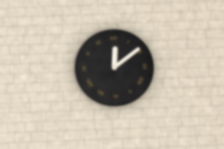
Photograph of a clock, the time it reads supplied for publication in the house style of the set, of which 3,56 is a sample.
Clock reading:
12,09
